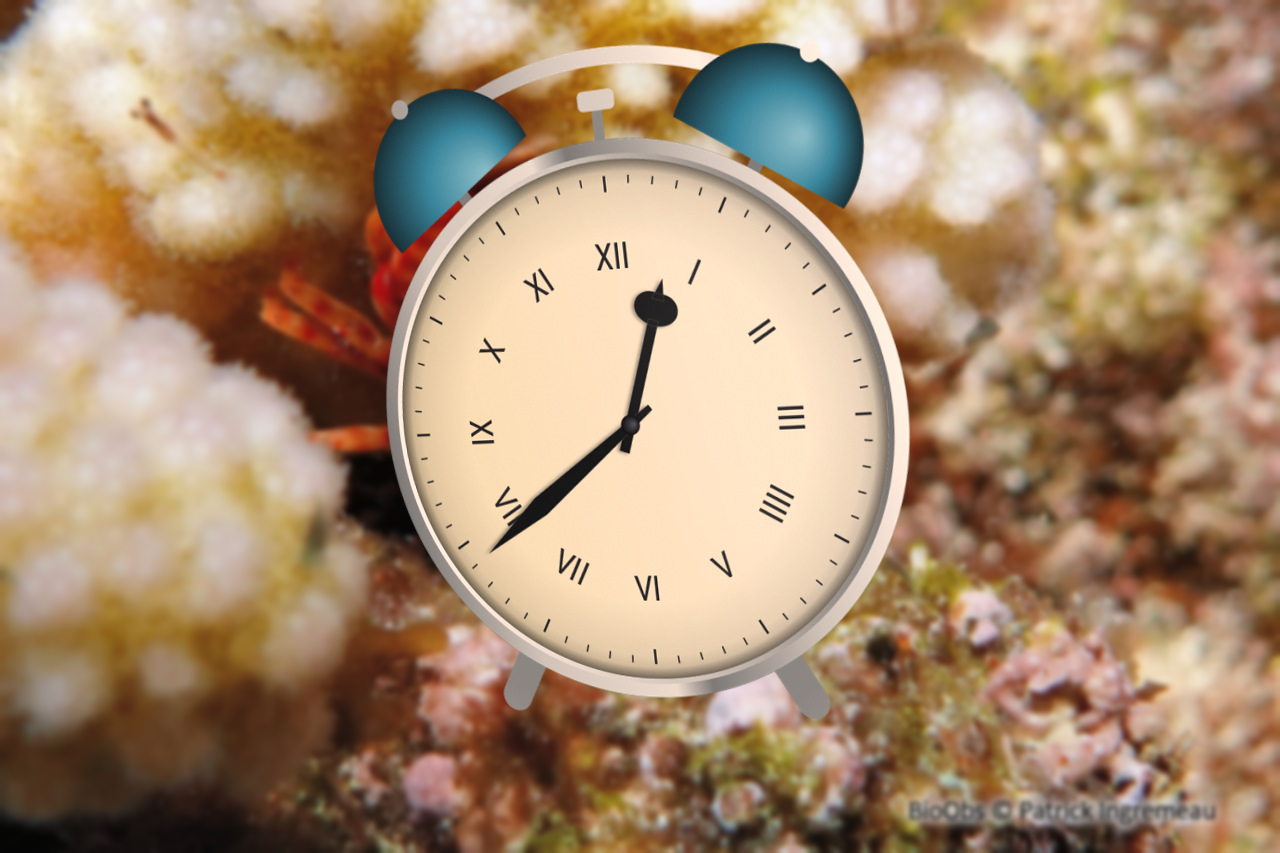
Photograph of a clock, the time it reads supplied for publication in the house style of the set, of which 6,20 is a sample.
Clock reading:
12,39
